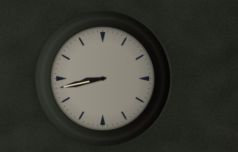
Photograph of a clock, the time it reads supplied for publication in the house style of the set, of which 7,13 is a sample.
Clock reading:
8,43
